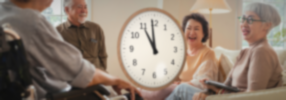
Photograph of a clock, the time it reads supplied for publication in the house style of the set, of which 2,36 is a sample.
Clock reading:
10,59
